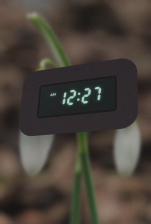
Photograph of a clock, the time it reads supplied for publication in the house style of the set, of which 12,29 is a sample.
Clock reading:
12,27
